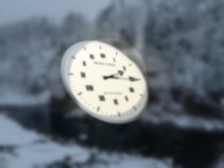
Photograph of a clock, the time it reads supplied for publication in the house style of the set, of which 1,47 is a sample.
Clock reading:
2,15
